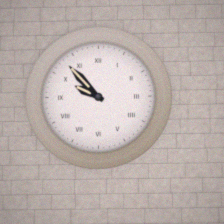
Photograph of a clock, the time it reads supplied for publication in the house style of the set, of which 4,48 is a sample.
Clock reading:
9,53
